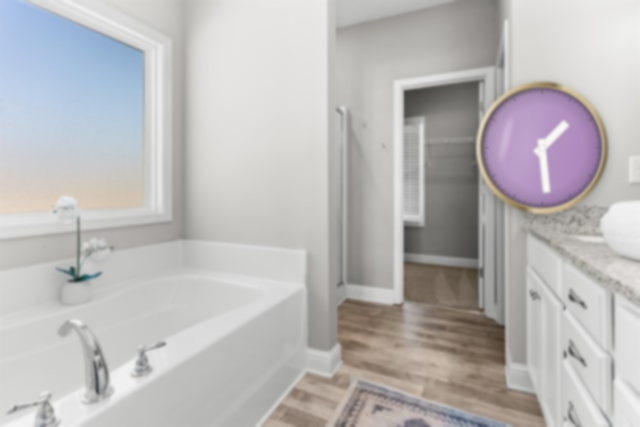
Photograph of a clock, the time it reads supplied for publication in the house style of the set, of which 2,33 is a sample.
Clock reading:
1,29
